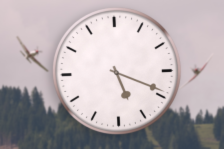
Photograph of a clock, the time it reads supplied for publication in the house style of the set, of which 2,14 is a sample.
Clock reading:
5,19
